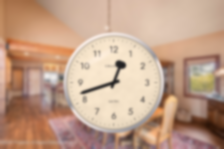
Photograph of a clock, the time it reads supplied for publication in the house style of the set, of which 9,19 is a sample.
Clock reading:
12,42
